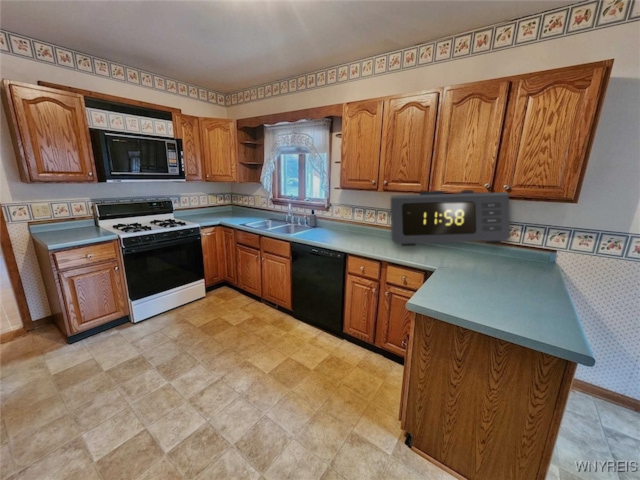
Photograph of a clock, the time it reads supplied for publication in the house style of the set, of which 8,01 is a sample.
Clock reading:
11,58
